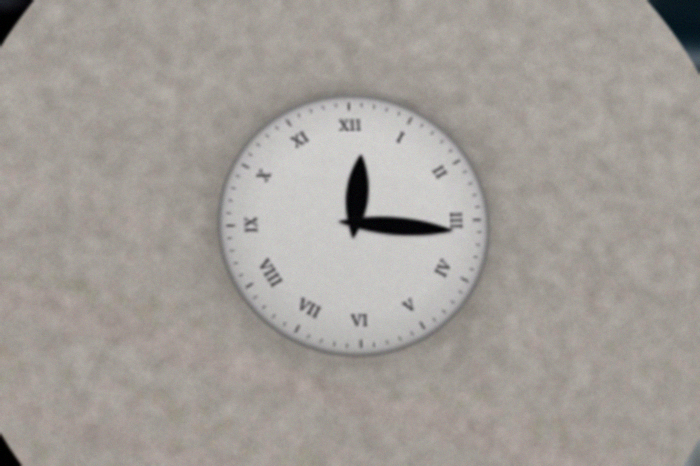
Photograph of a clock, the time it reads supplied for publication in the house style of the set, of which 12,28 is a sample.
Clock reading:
12,16
